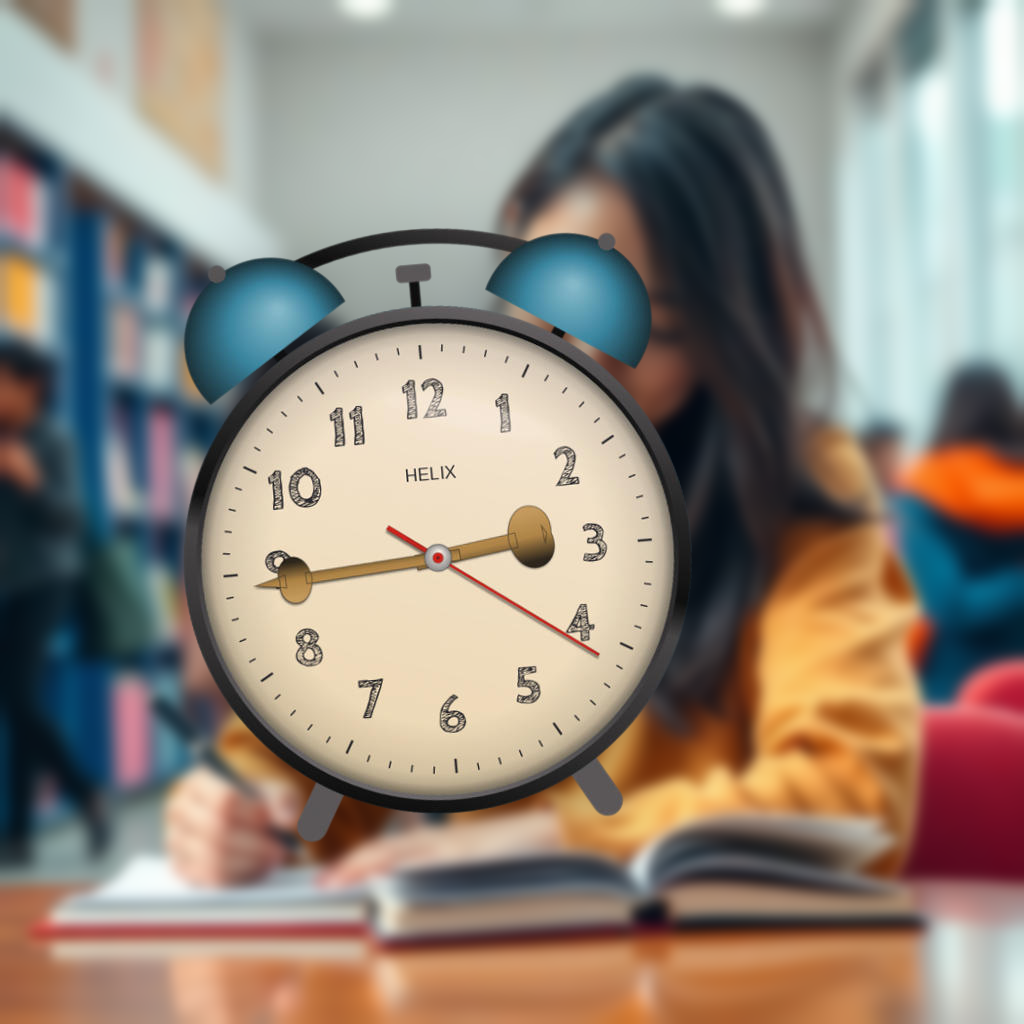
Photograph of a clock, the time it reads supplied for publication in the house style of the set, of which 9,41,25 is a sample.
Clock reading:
2,44,21
